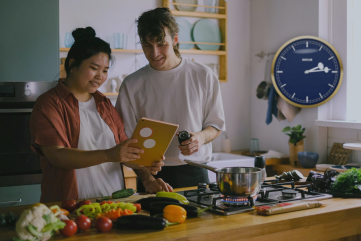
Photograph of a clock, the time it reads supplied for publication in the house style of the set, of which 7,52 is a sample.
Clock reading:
2,14
